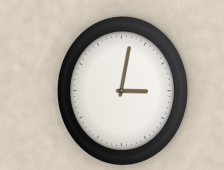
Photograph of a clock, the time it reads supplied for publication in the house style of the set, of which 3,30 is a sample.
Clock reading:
3,02
